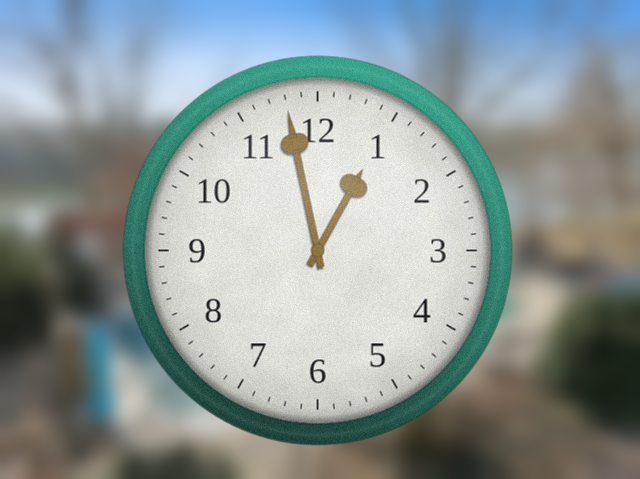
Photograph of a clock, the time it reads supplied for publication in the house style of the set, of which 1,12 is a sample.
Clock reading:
12,58
